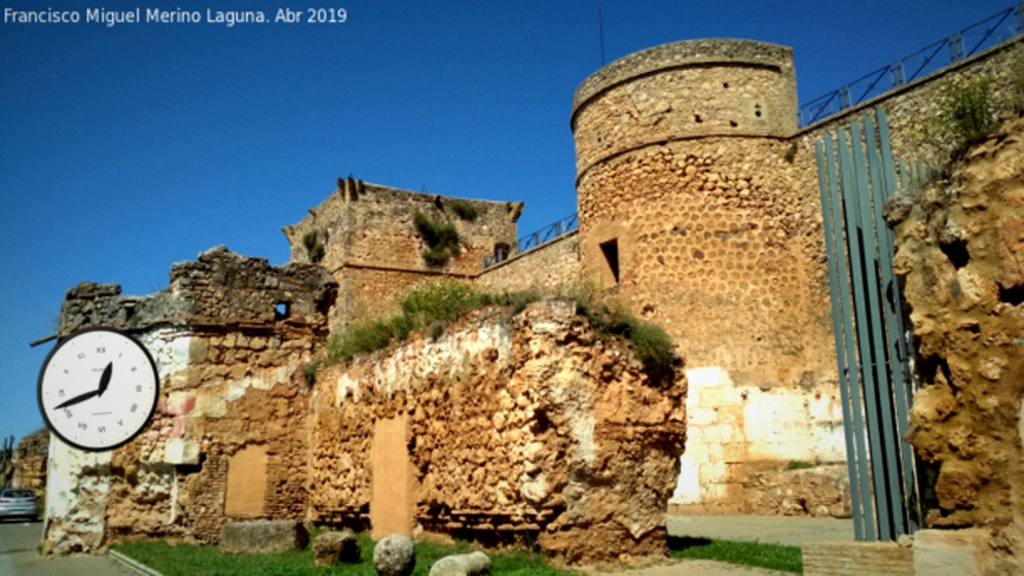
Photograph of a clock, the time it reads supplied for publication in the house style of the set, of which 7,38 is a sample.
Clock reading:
12,42
